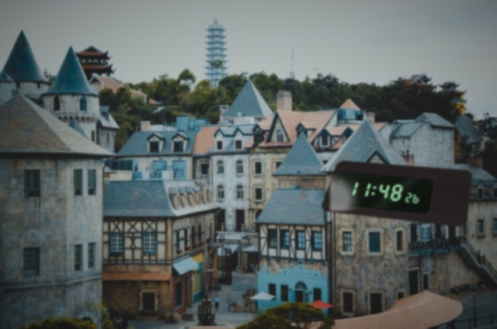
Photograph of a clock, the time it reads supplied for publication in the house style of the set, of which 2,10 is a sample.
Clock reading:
11,48
